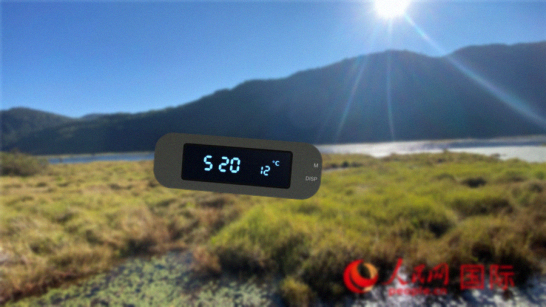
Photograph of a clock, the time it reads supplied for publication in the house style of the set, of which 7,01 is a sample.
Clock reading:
5,20
